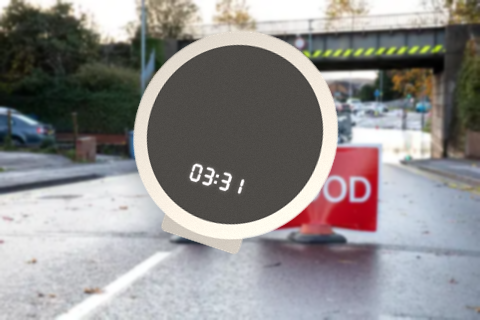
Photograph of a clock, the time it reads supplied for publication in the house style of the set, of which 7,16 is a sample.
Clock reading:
3,31
